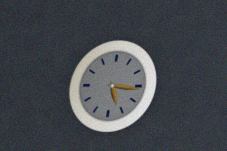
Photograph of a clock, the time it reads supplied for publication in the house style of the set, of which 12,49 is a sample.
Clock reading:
5,16
